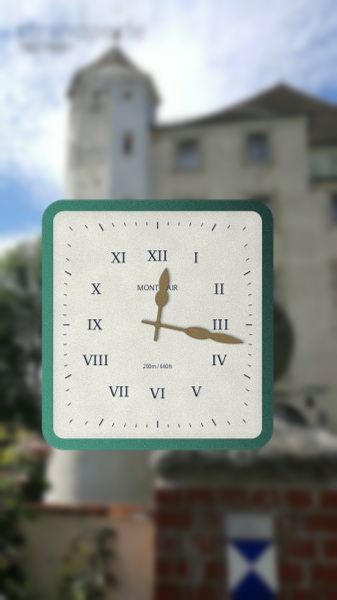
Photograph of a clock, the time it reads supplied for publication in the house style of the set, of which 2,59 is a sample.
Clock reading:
12,17
